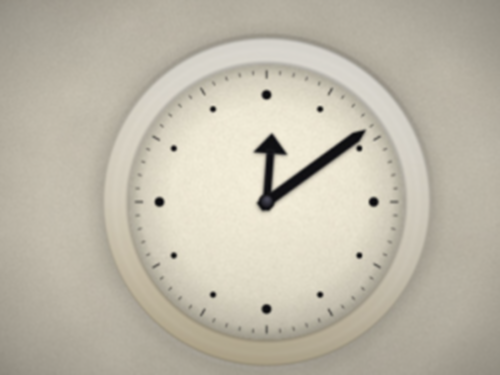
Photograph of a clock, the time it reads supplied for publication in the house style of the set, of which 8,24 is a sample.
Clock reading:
12,09
